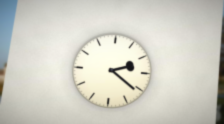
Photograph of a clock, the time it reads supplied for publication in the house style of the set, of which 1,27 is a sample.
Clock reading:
2,21
